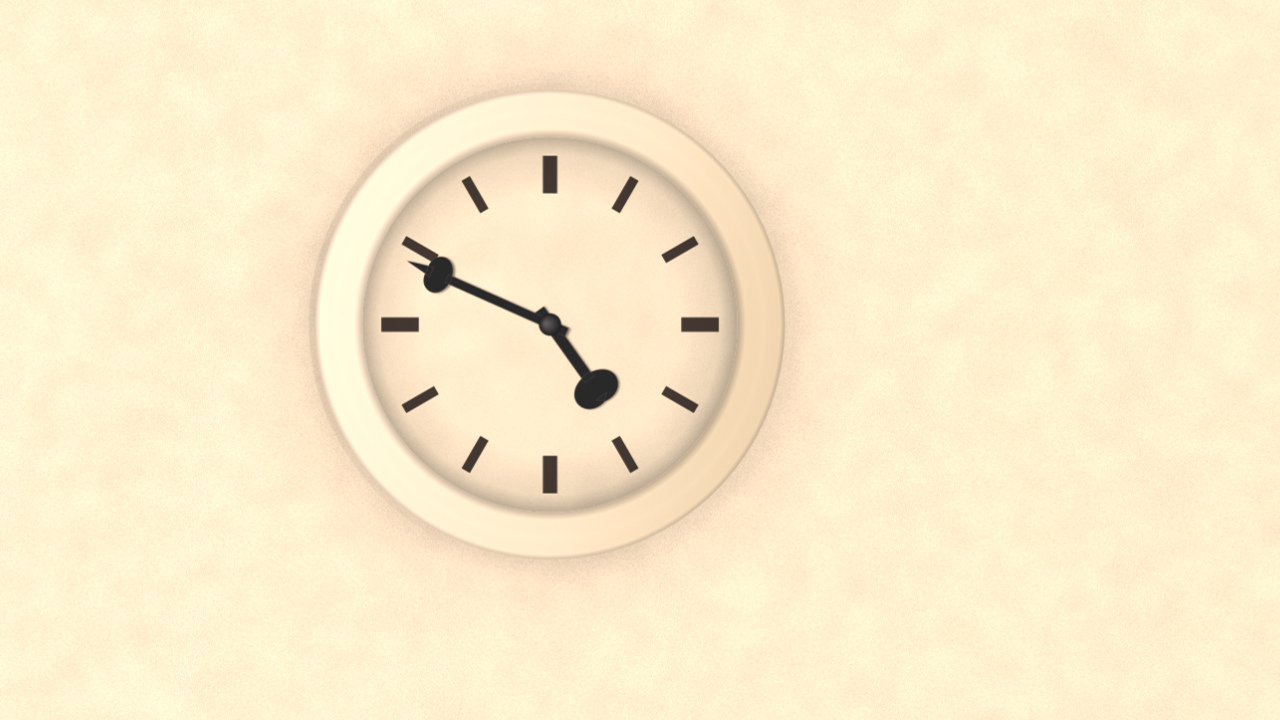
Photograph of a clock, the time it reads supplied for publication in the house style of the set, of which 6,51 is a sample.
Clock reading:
4,49
